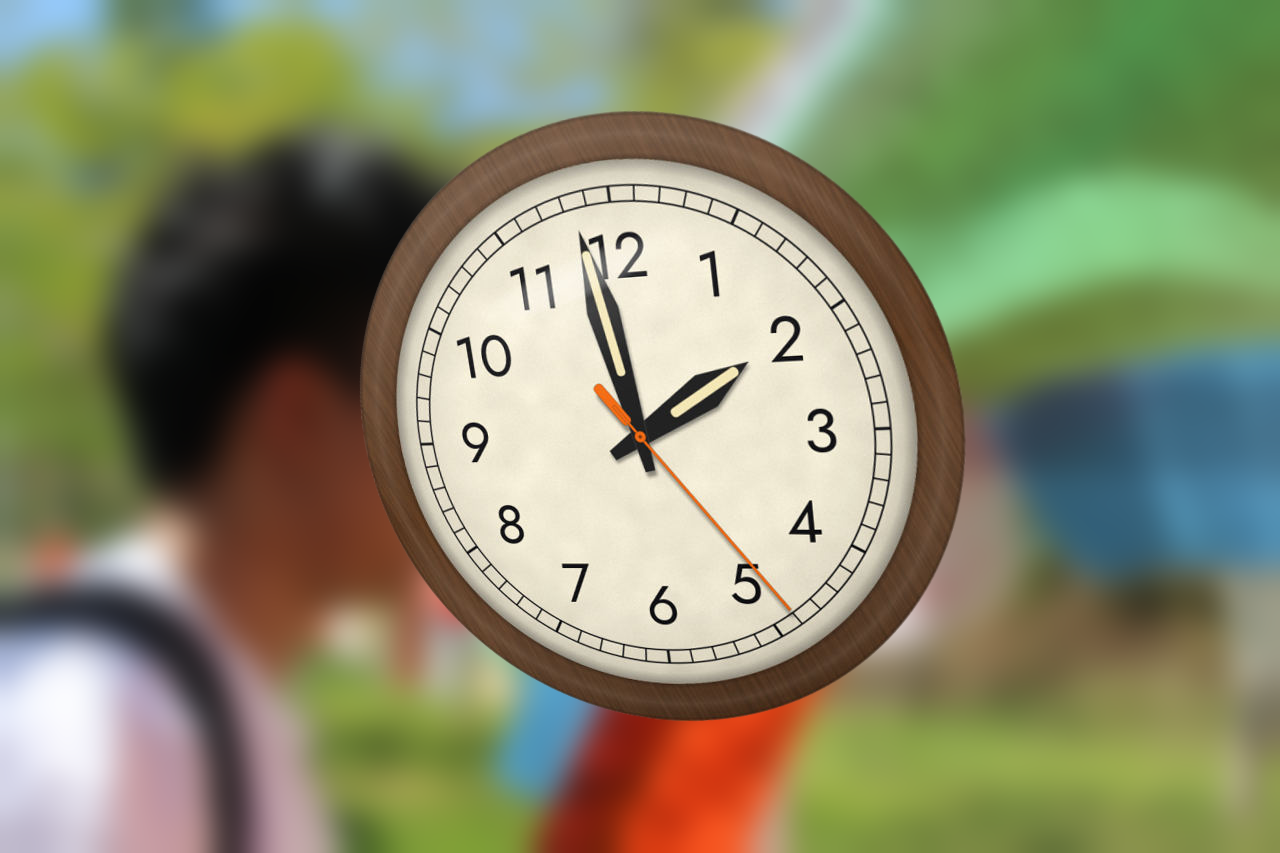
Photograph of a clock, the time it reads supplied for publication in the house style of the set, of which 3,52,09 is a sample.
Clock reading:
1,58,24
